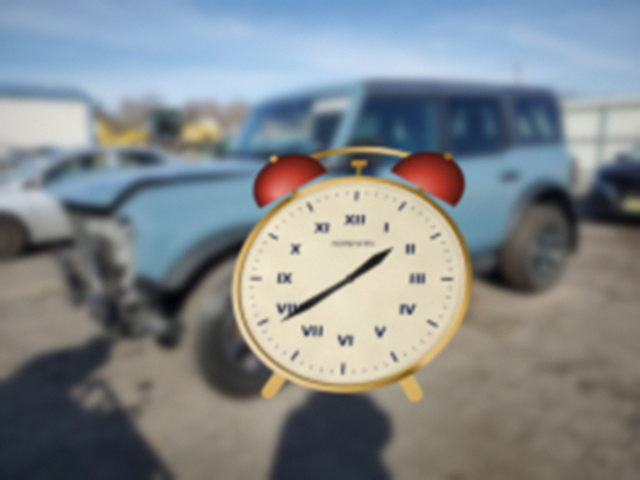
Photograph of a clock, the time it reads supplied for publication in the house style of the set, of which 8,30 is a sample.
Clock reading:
1,39
